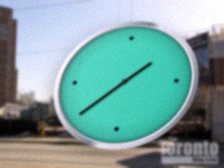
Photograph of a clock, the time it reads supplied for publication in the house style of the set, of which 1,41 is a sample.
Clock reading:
1,38
